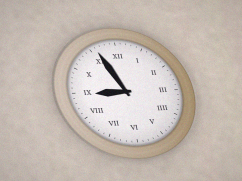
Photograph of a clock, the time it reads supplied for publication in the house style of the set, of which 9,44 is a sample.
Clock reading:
8,56
